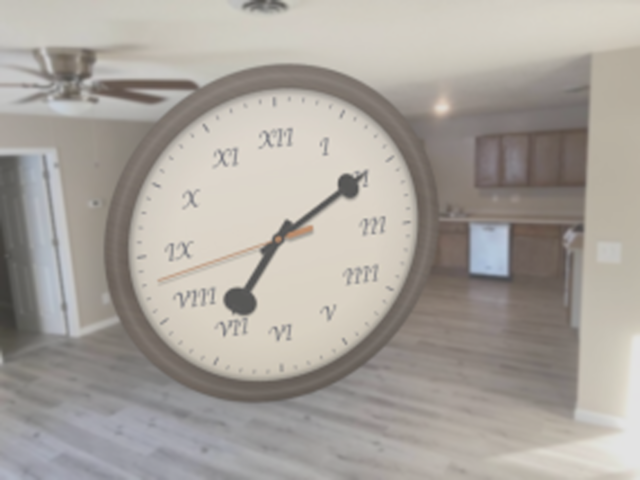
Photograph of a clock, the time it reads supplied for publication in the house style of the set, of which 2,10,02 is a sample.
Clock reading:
7,09,43
